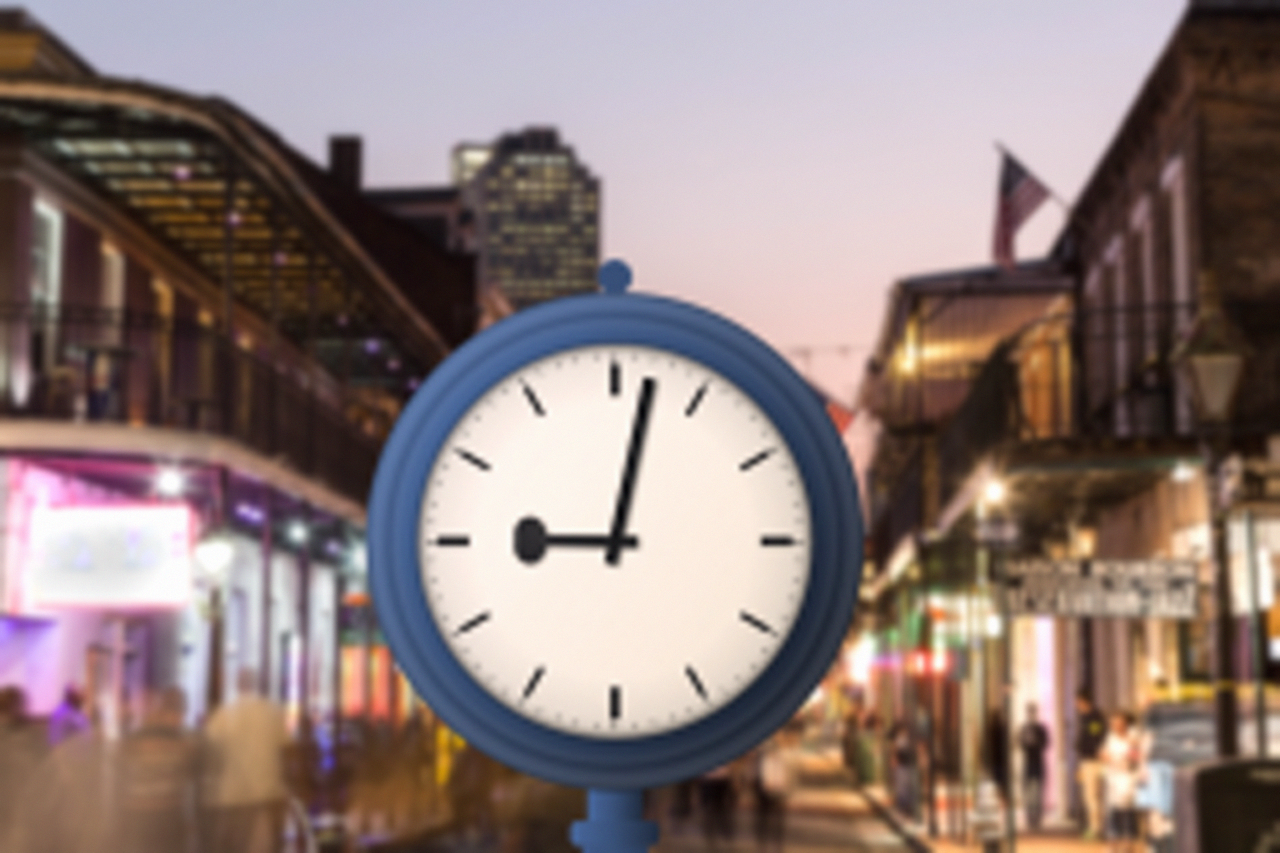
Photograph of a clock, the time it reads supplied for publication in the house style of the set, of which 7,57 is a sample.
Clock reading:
9,02
